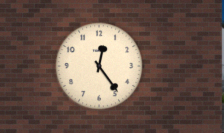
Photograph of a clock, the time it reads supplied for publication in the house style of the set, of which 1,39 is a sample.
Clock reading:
12,24
